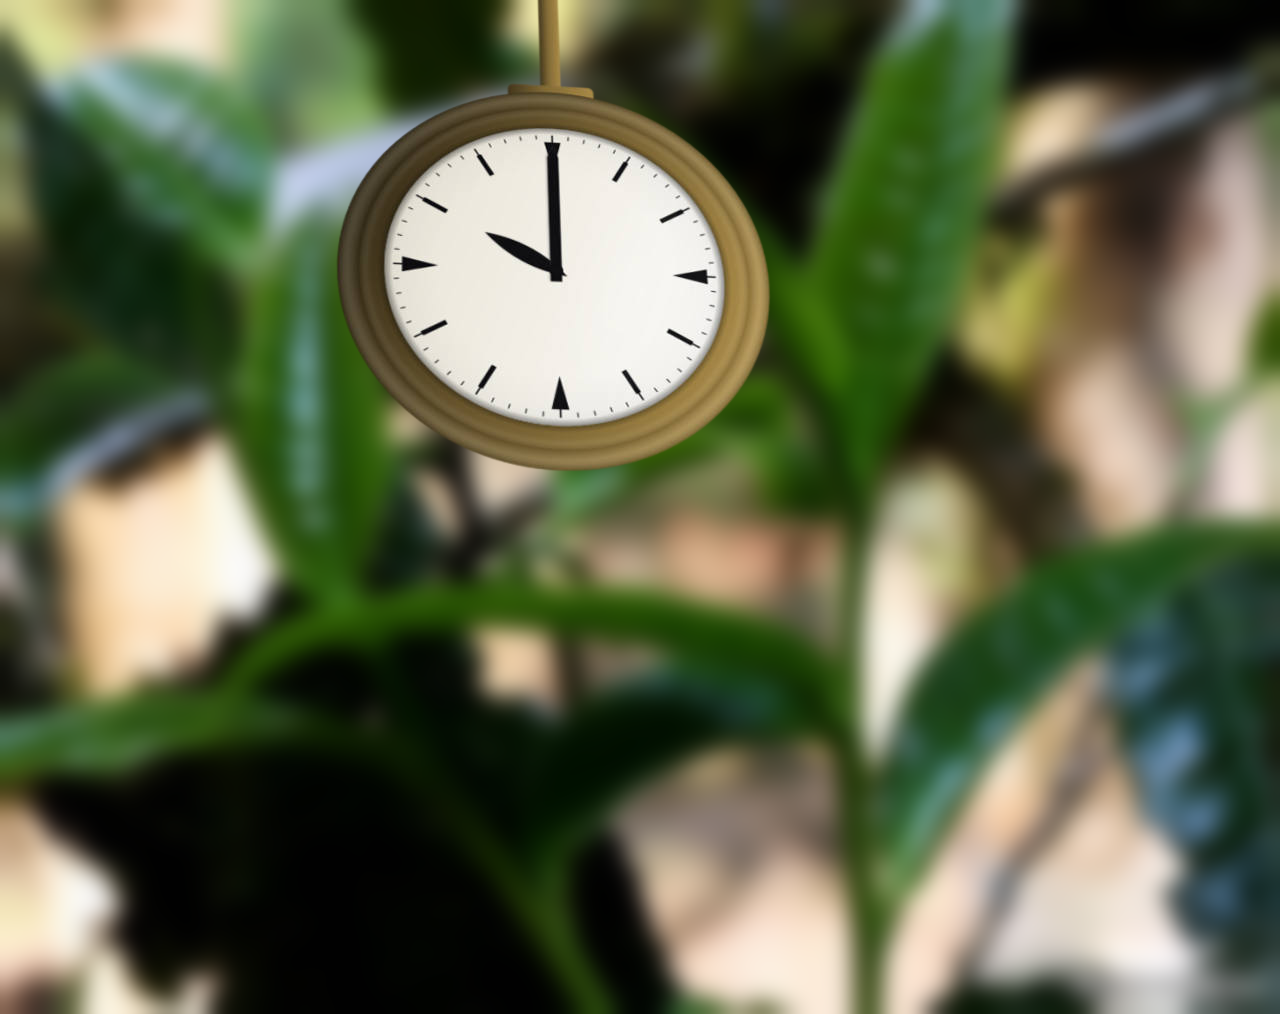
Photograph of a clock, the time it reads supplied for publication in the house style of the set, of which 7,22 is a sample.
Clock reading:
10,00
